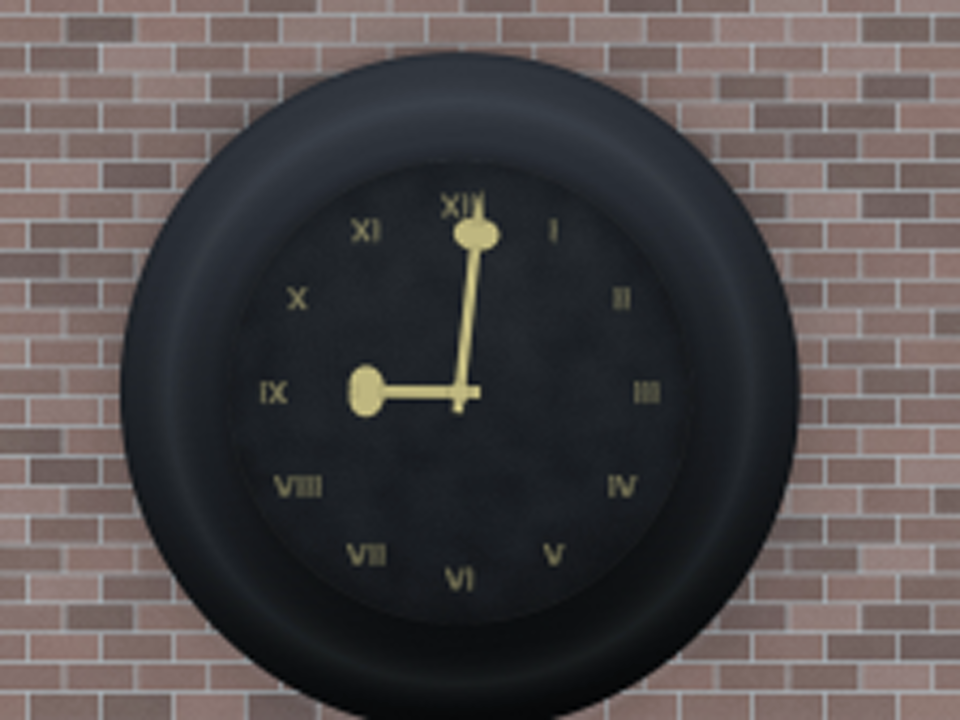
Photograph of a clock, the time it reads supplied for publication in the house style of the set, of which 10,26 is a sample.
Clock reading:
9,01
